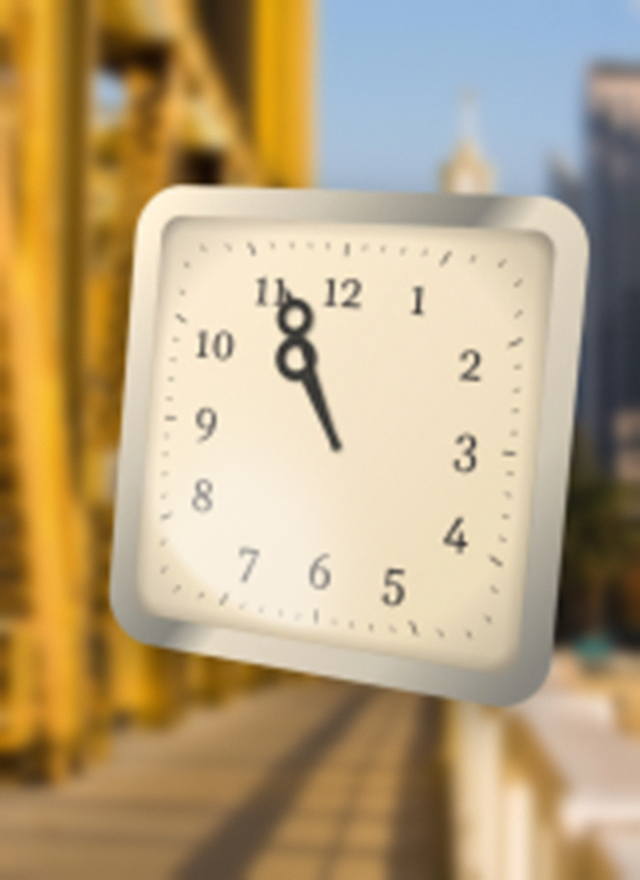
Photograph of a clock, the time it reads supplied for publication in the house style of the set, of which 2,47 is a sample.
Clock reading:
10,56
